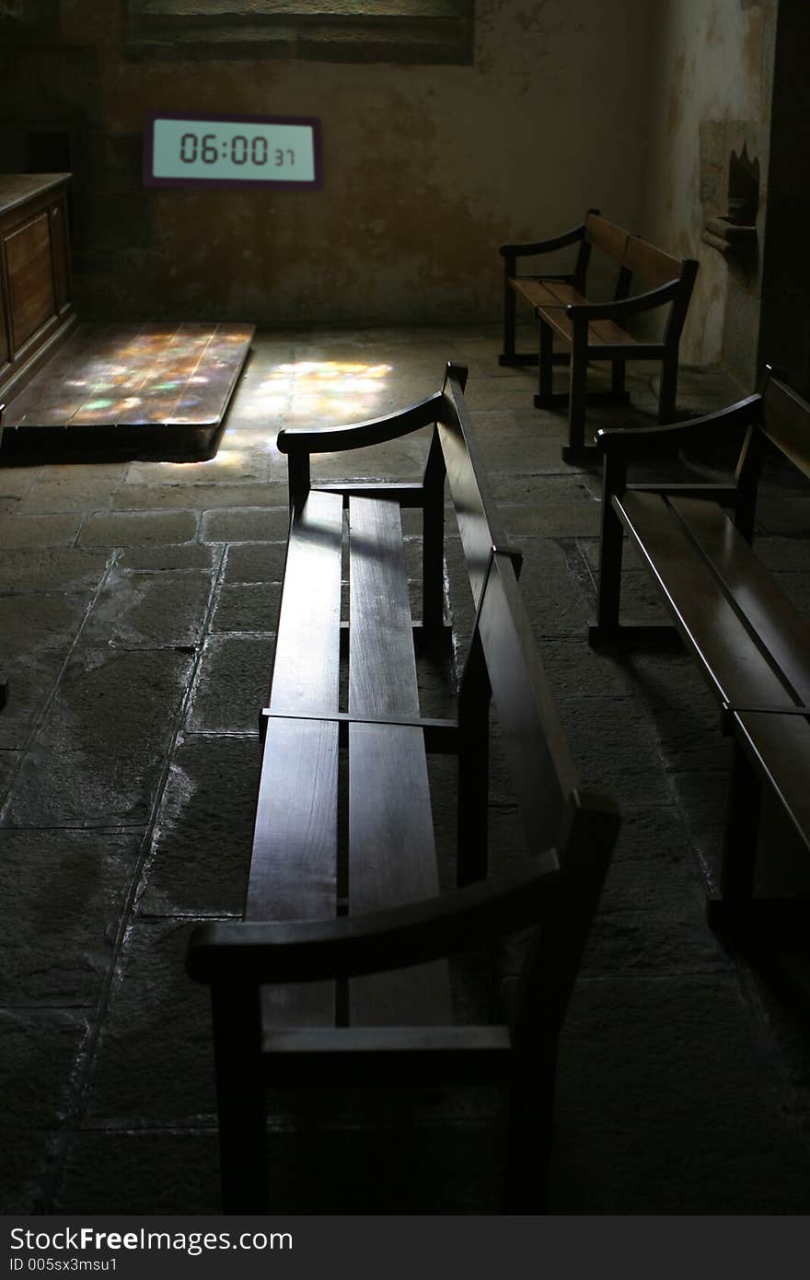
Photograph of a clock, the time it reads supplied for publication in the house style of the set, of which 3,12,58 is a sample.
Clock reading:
6,00,37
